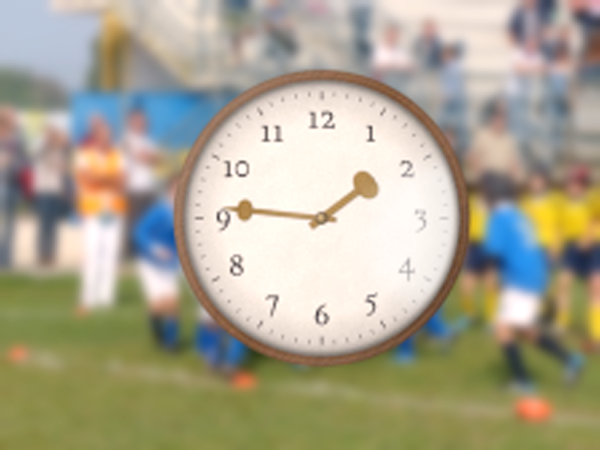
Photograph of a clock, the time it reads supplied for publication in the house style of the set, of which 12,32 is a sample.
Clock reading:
1,46
